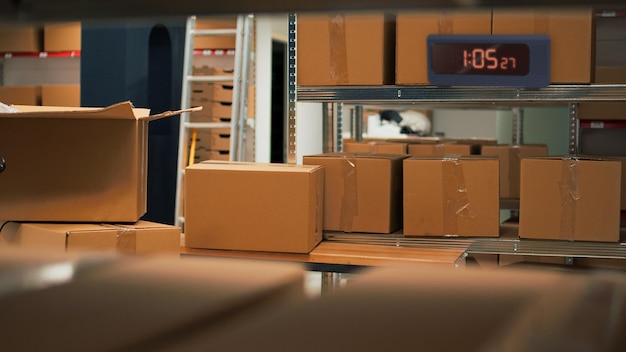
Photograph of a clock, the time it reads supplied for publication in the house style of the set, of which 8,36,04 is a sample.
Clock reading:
1,05,27
